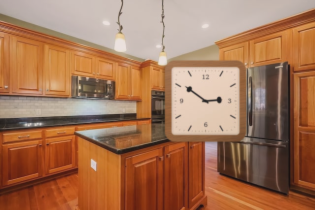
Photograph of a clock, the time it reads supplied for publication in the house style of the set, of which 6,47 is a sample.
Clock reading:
2,51
